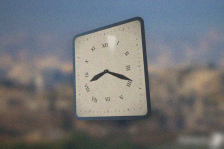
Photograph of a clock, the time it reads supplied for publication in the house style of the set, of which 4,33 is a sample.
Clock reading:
8,19
